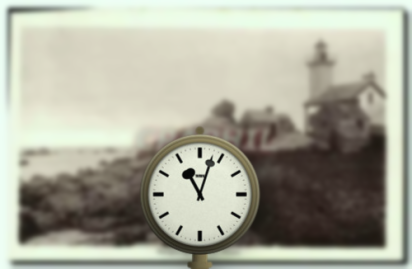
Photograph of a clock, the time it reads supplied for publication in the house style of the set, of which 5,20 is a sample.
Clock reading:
11,03
